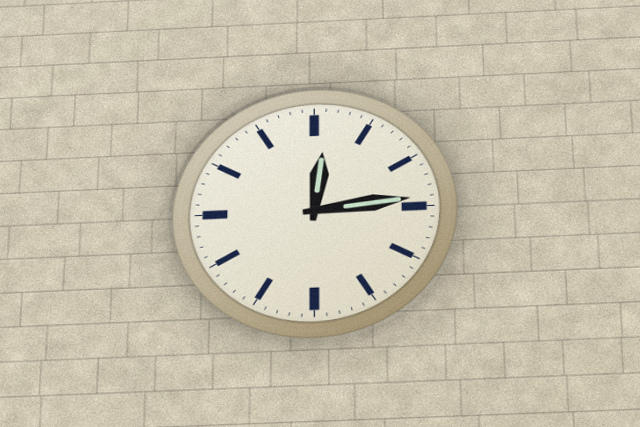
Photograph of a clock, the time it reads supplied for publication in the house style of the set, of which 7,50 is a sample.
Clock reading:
12,14
